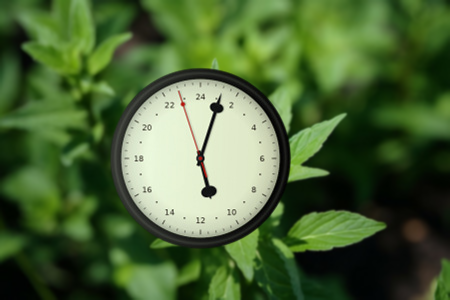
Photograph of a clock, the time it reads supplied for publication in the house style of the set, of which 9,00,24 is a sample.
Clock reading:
11,02,57
